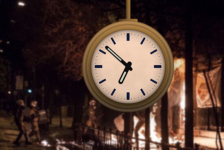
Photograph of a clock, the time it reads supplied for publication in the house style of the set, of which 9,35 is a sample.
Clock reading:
6,52
